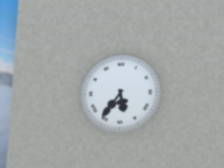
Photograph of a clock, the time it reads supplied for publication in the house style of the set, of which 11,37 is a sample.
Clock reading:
5,36
